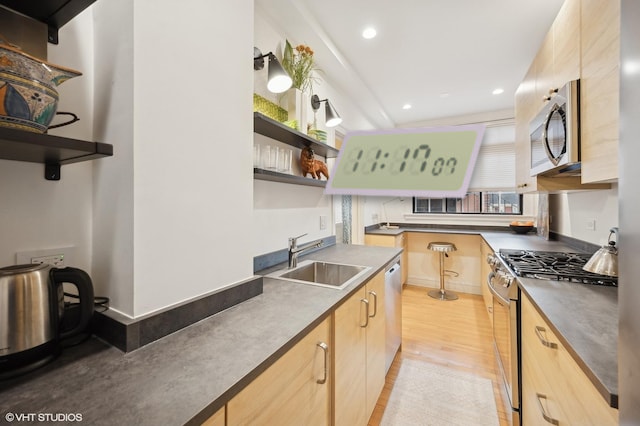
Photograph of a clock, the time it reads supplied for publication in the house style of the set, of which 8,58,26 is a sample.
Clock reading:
11,17,07
